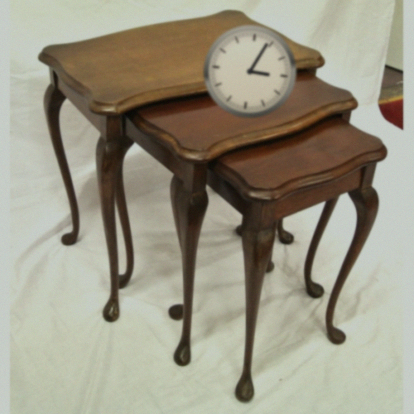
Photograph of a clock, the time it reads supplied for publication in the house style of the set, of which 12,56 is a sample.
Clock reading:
3,04
